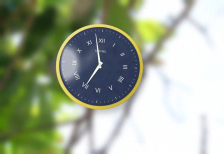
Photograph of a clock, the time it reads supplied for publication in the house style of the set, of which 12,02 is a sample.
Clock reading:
6,58
